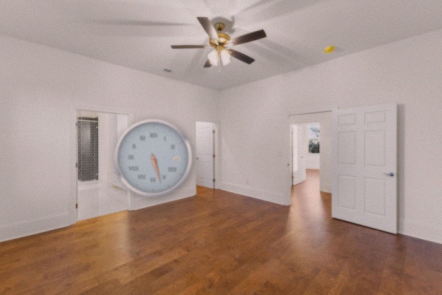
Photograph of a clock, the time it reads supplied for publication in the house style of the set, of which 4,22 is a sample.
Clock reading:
5,27
